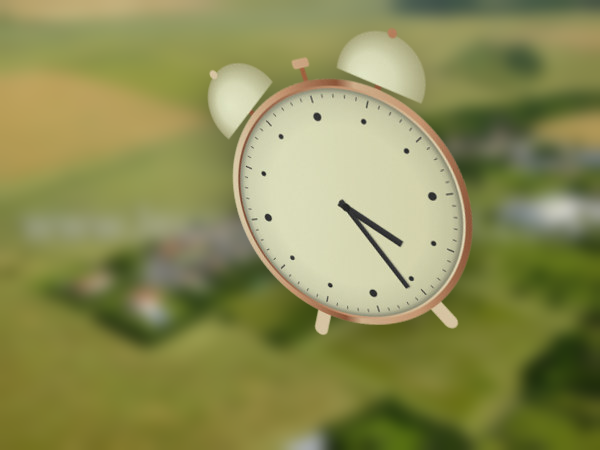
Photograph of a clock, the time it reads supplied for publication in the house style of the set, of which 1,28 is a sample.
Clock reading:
4,26
